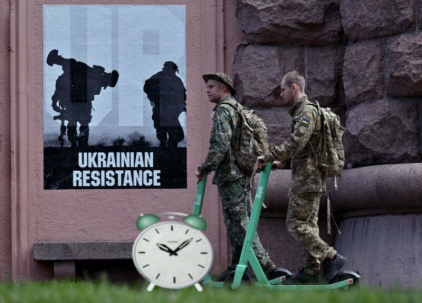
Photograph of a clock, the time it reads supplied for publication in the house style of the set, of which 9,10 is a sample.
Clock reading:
10,08
